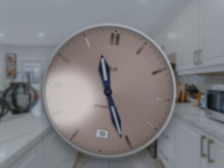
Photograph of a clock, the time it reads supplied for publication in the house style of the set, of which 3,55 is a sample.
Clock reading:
11,26
